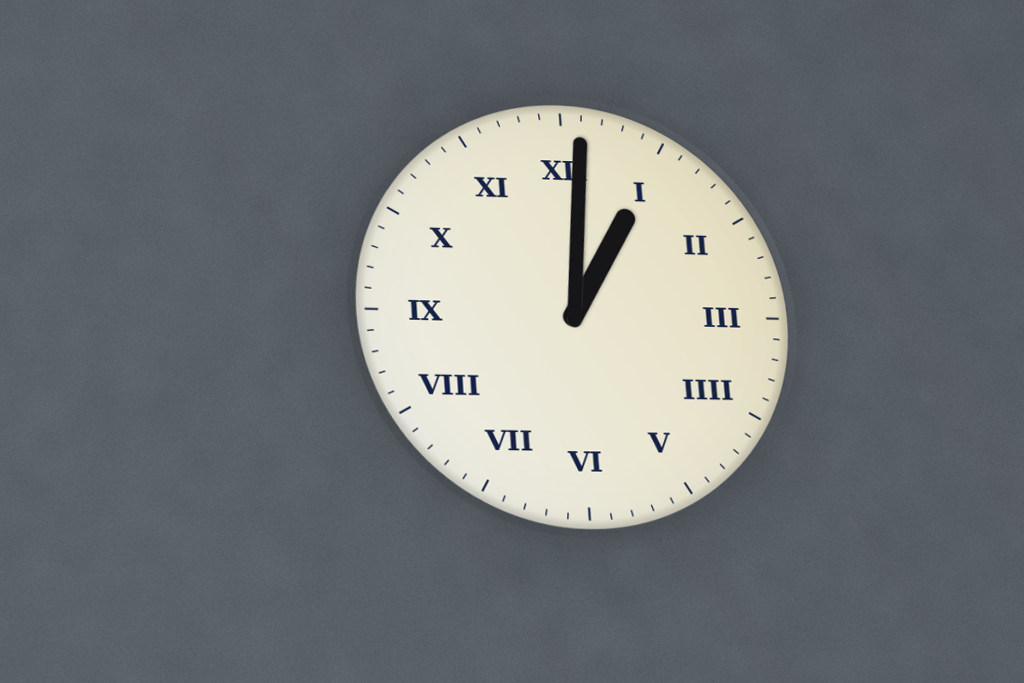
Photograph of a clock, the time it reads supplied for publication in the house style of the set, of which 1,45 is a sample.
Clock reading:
1,01
